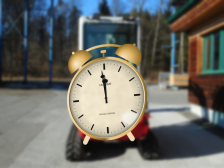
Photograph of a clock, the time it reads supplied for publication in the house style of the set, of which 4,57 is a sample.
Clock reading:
11,59
